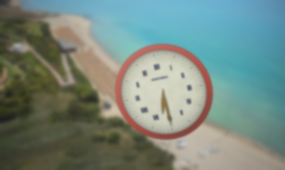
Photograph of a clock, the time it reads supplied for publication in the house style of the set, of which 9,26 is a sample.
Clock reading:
6,30
